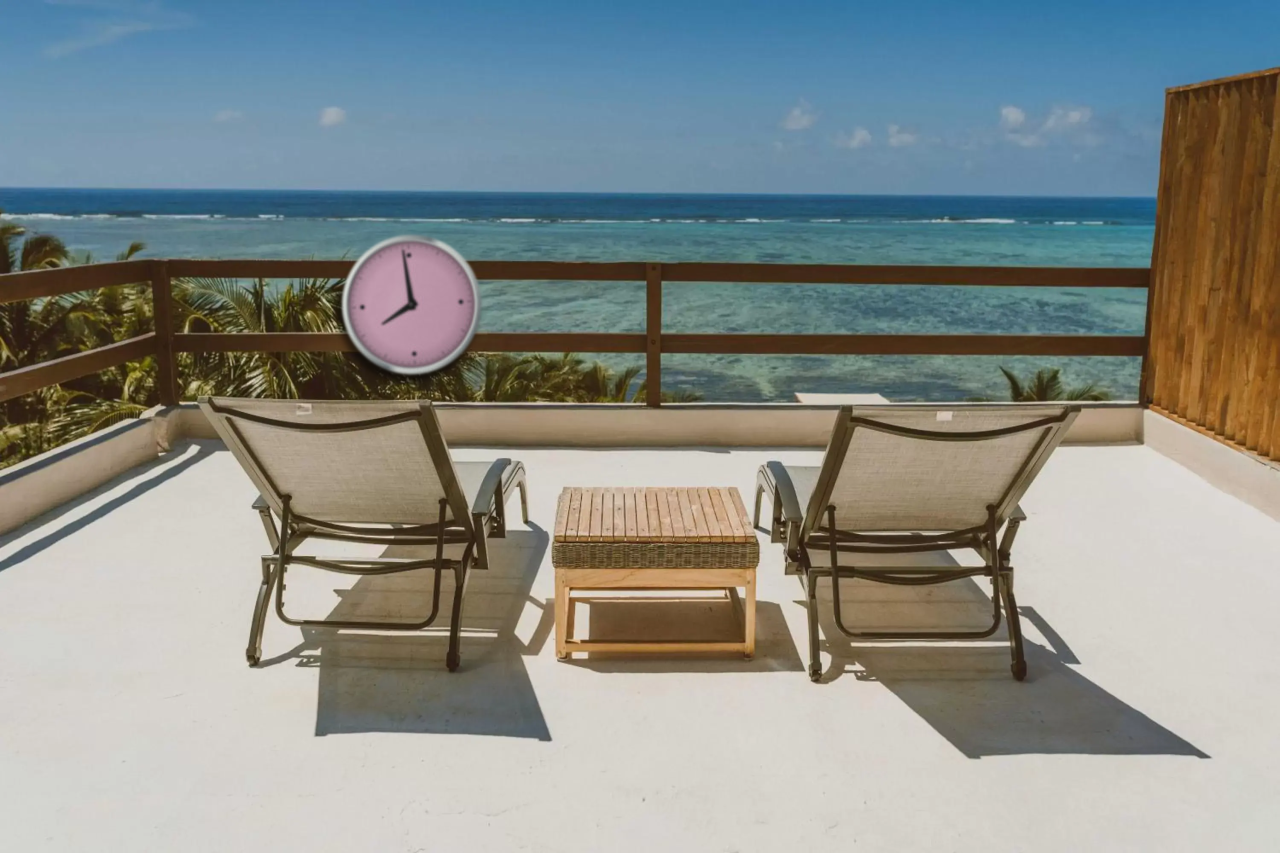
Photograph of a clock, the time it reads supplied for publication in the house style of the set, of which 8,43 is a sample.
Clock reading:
7,59
